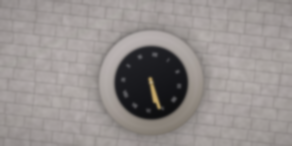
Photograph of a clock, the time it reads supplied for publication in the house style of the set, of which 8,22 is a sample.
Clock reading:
5,26
